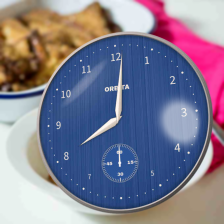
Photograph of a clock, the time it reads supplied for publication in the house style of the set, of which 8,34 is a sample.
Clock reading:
8,01
